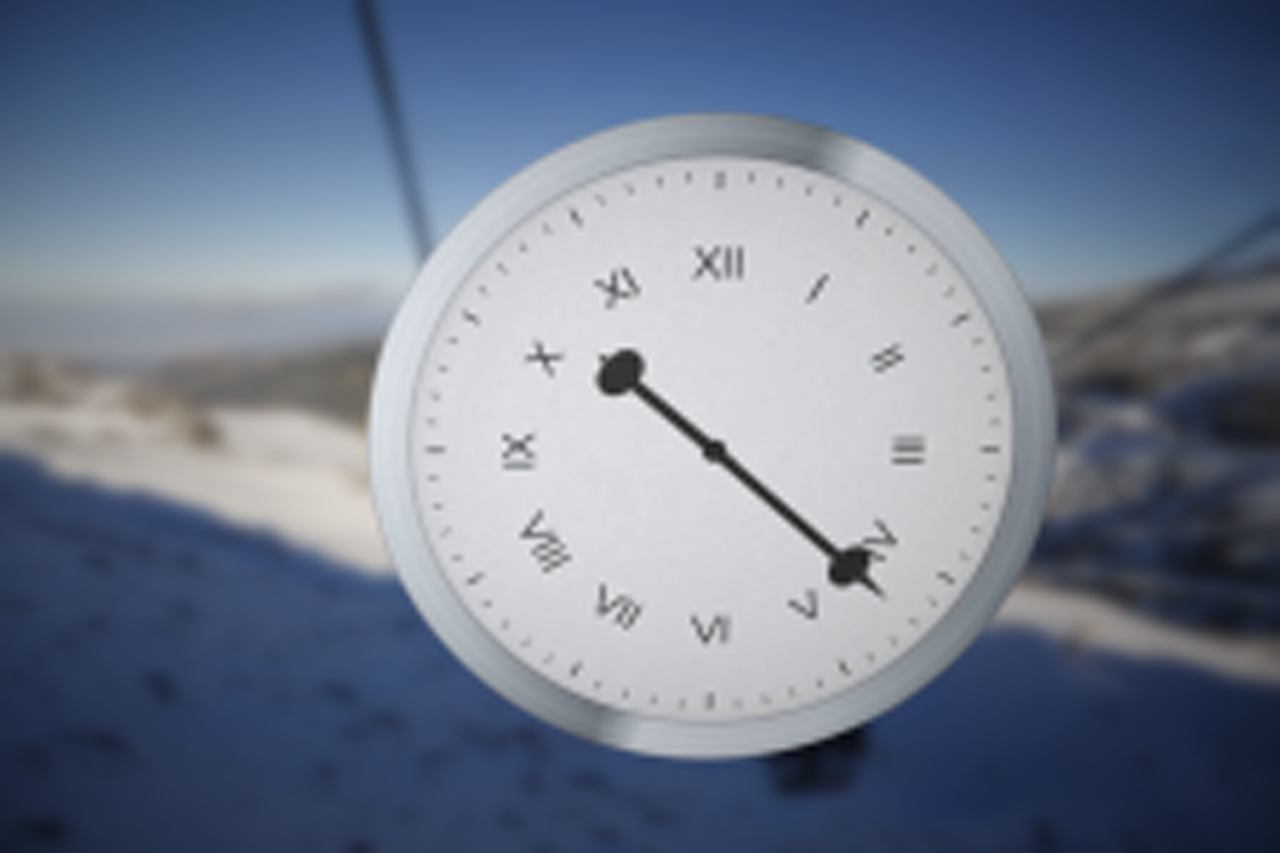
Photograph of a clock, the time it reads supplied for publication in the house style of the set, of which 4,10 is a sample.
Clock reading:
10,22
